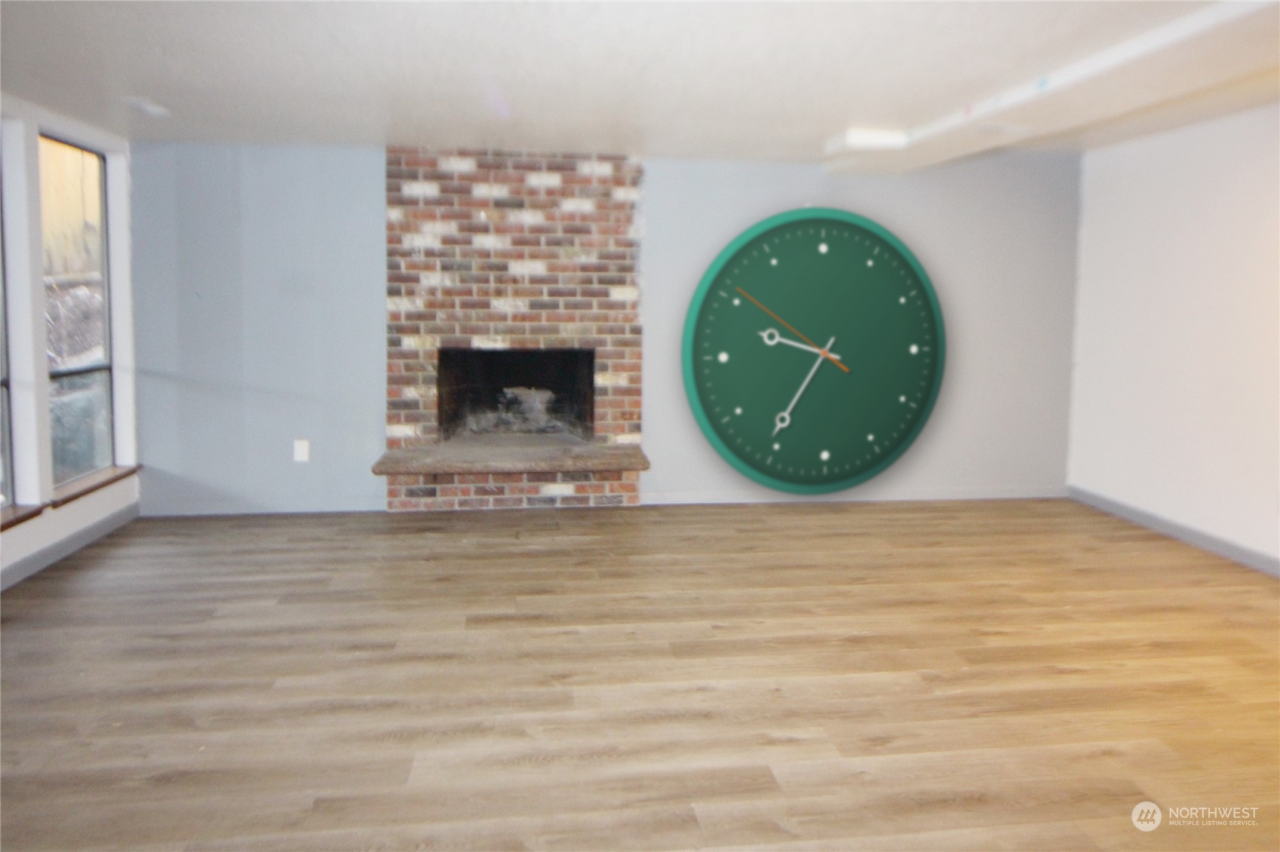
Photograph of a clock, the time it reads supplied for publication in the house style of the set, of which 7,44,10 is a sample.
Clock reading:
9,35,51
